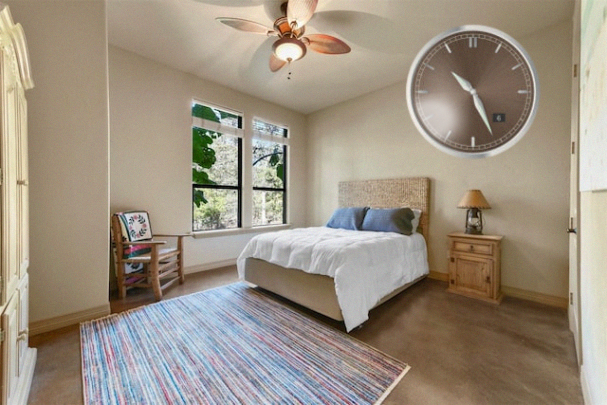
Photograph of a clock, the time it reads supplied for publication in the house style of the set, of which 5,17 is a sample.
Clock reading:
10,26
